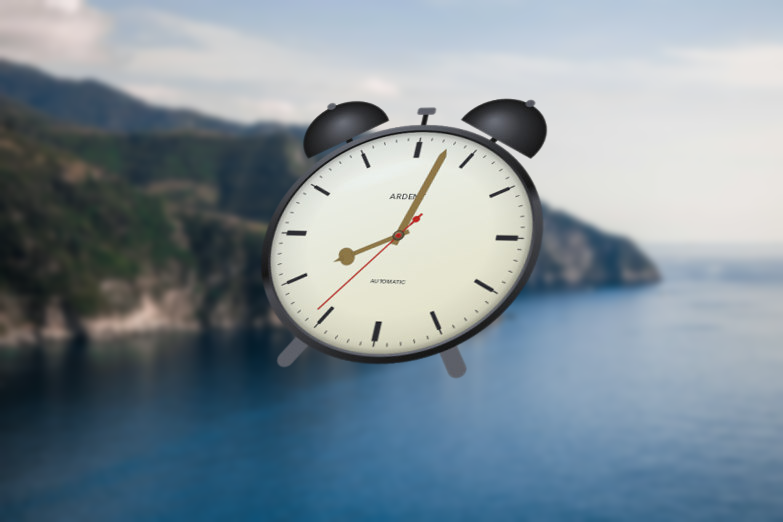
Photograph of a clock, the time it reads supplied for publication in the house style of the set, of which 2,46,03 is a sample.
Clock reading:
8,02,36
